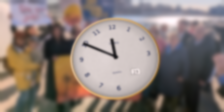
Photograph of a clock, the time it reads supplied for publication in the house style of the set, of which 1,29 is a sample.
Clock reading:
11,50
